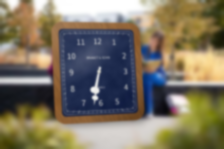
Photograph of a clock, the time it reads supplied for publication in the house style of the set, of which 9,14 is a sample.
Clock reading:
6,32
